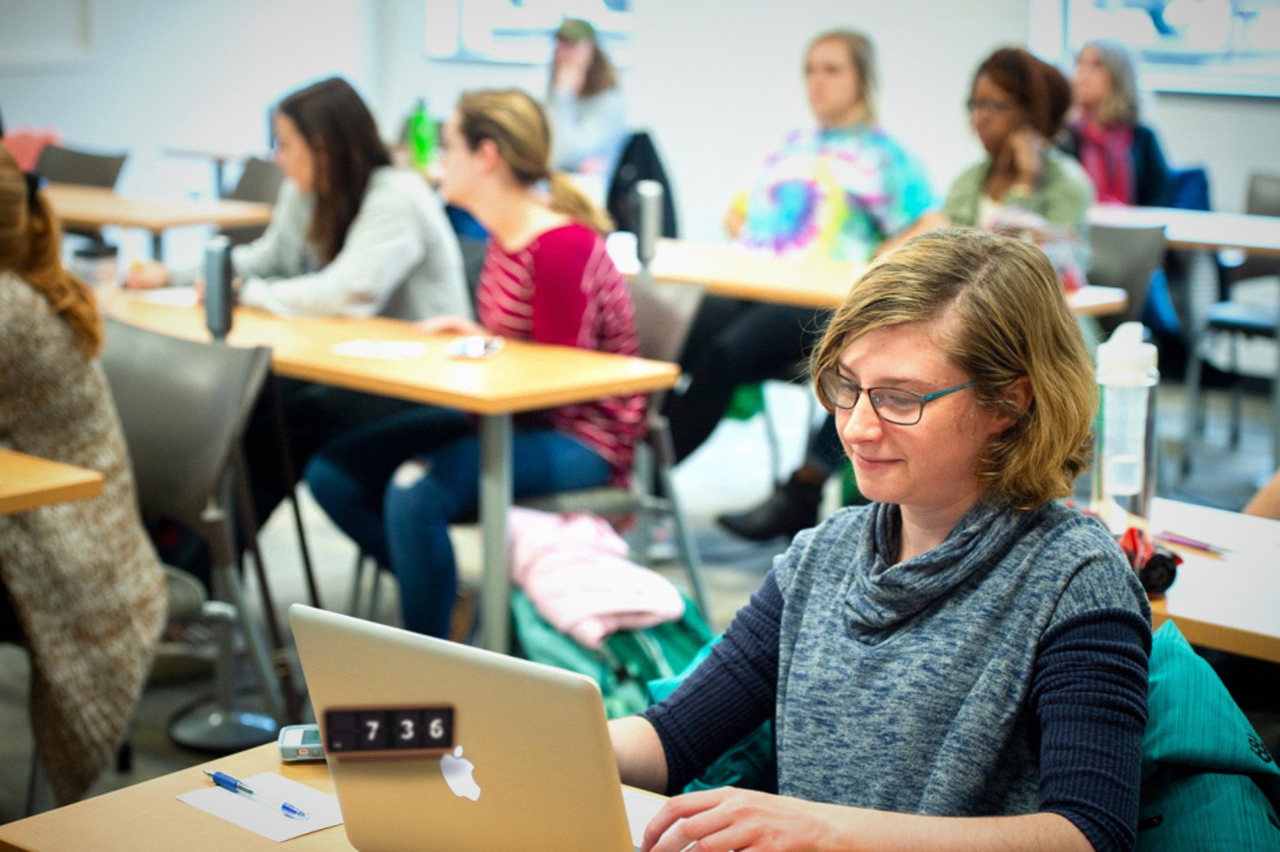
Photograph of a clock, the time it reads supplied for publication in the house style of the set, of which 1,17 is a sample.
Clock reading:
7,36
